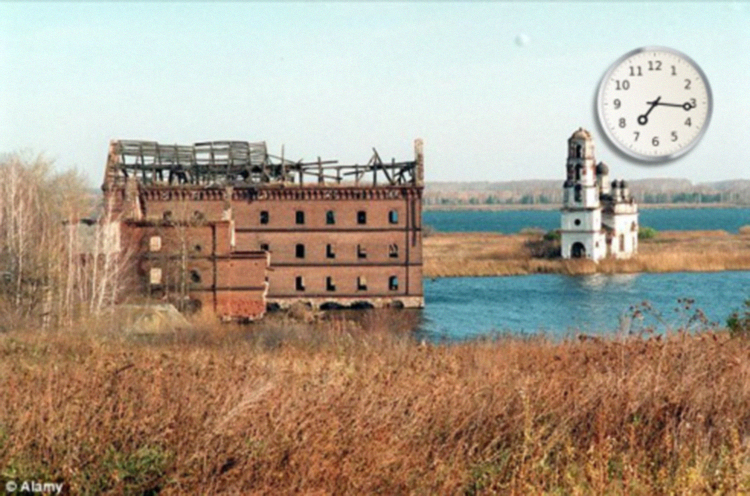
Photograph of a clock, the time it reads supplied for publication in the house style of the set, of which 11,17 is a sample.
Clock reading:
7,16
